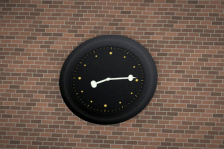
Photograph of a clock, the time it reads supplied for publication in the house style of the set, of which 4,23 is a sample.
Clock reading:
8,14
